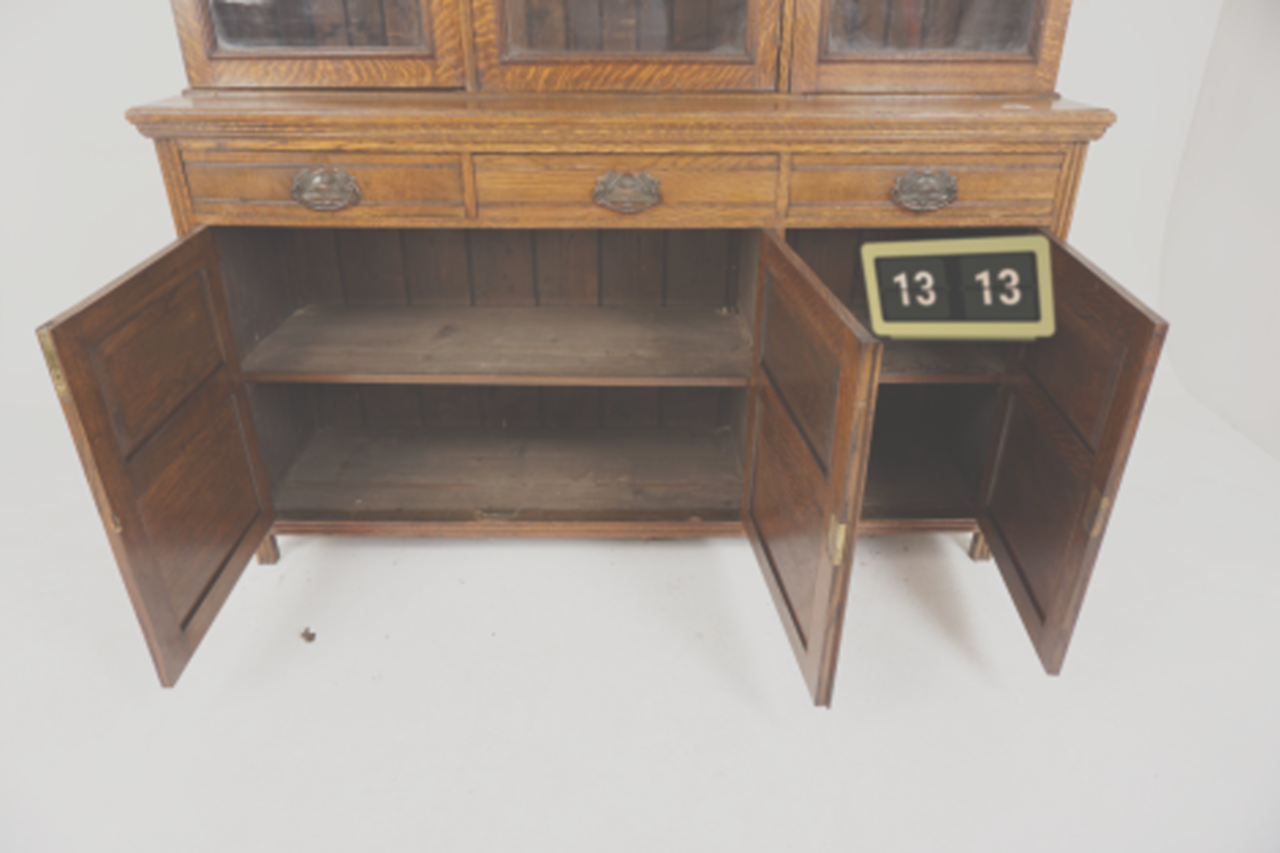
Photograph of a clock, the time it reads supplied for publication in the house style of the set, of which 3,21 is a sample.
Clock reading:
13,13
